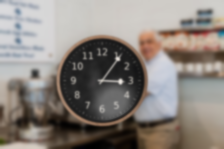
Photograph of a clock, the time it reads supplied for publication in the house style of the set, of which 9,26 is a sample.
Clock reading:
3,06
